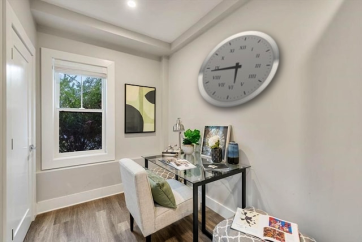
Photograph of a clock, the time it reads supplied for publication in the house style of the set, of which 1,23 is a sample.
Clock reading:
5,44
